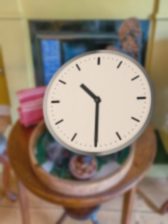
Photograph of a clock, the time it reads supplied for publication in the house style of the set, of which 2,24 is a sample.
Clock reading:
10,30
